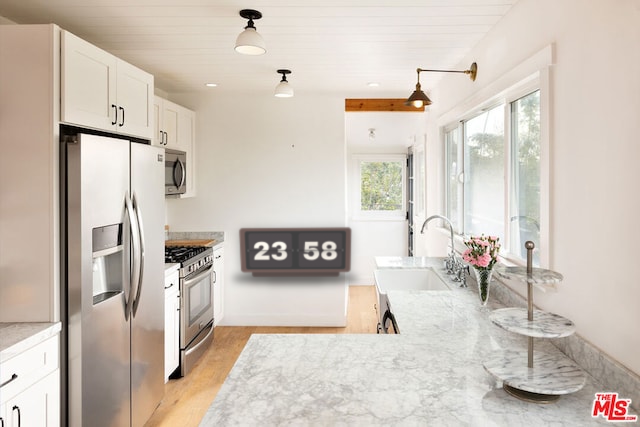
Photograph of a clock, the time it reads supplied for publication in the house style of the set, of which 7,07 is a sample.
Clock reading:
23,58
